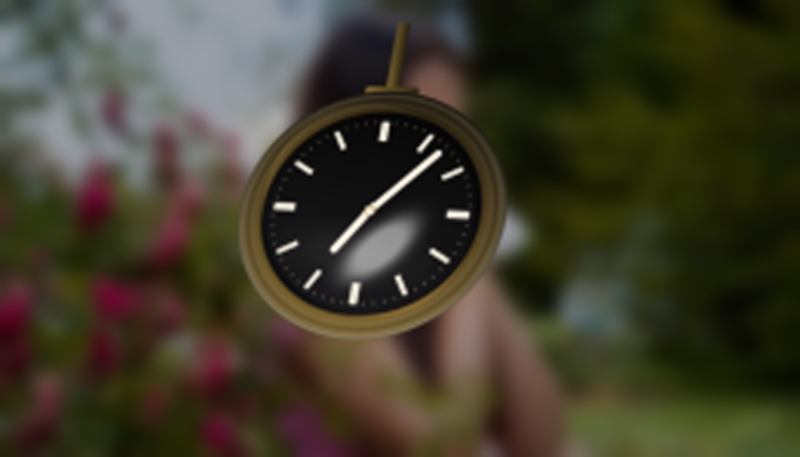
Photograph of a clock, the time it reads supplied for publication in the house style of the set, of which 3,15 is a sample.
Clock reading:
7,07
